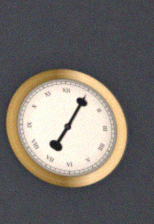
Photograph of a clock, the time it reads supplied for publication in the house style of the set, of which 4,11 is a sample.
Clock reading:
7,05
